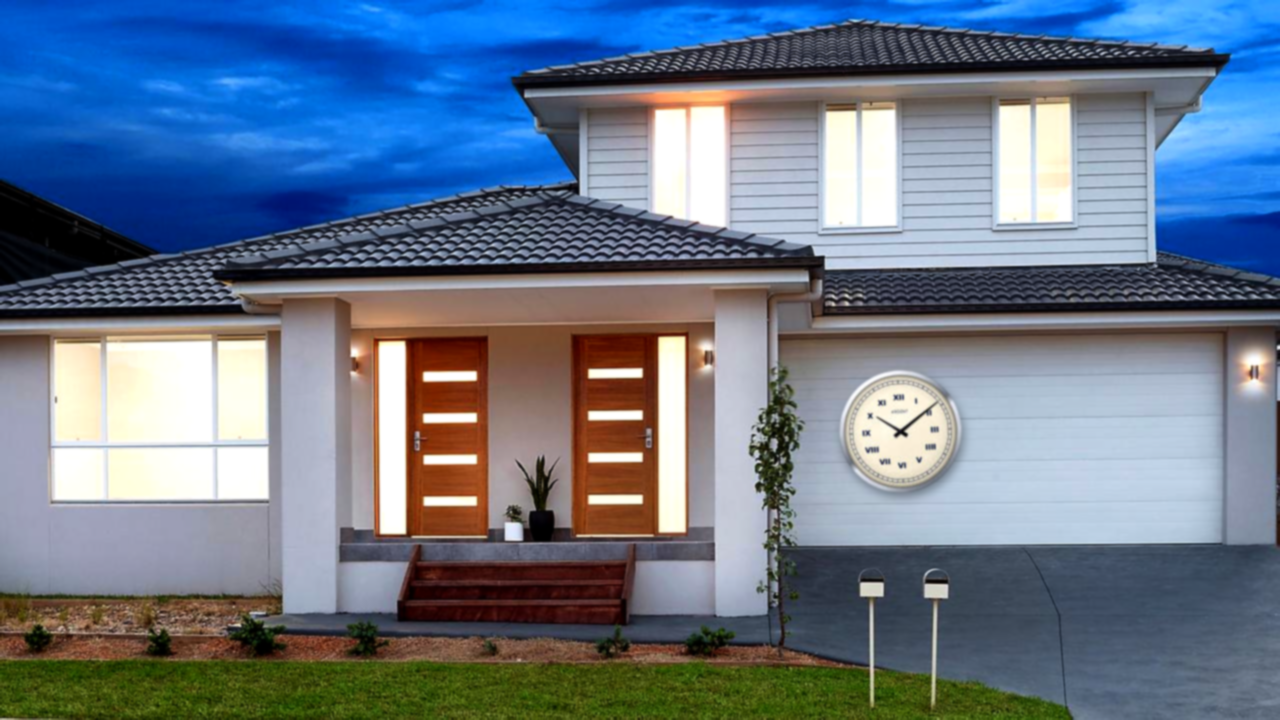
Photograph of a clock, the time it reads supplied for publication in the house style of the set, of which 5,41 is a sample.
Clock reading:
10,09
